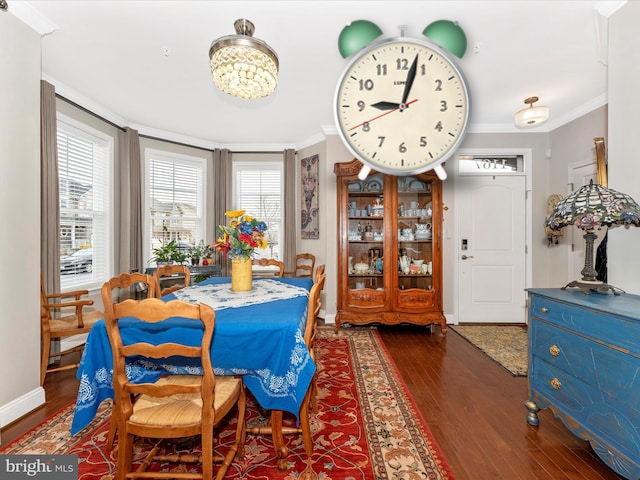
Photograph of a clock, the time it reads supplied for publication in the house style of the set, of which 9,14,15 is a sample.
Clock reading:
9,02,41
